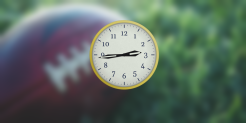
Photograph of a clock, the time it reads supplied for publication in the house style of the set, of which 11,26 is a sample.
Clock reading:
2,44
